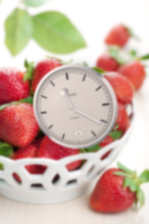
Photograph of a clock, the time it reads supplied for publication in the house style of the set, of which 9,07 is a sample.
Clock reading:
11,21
